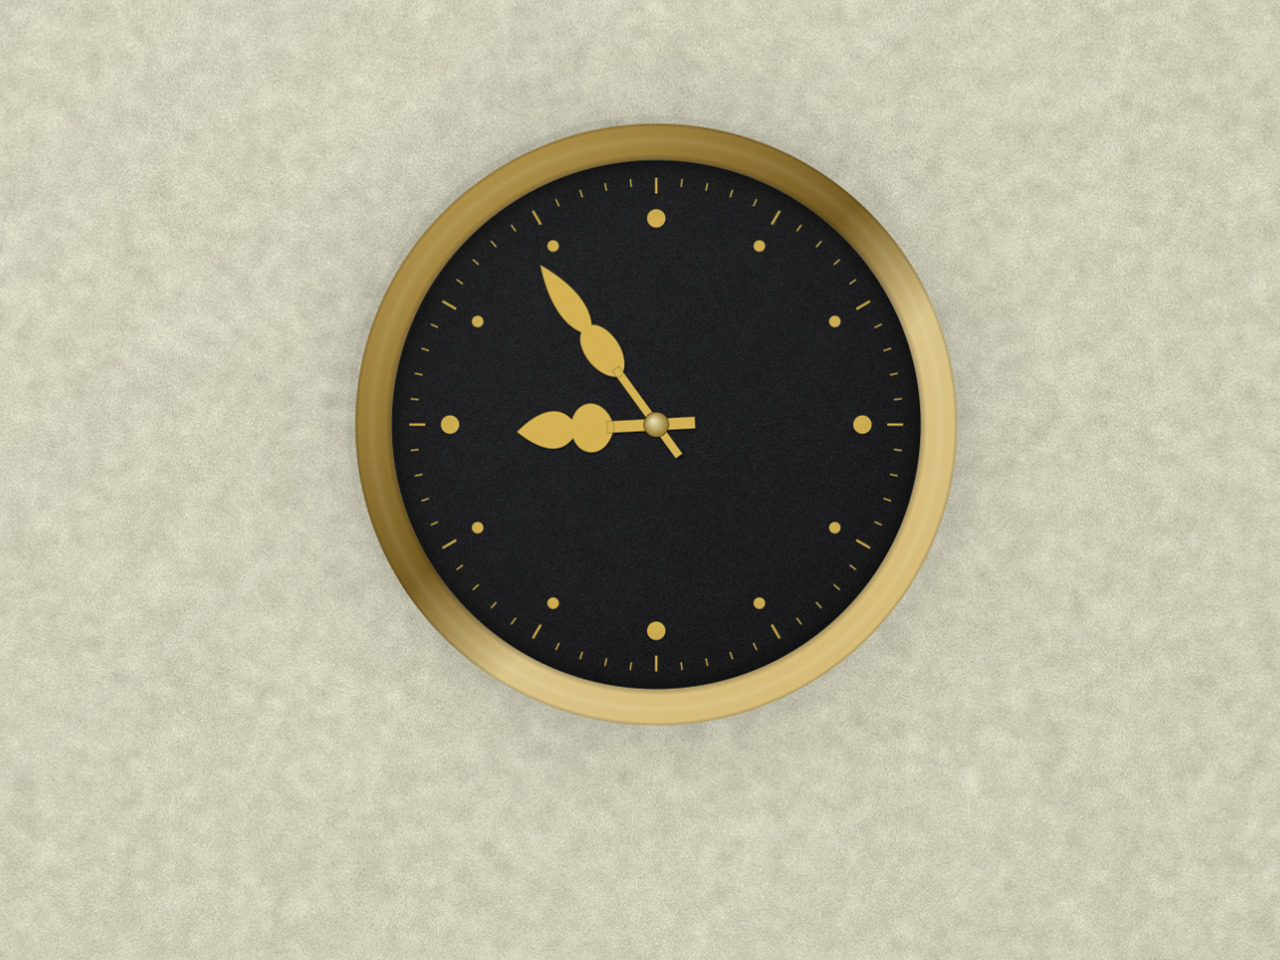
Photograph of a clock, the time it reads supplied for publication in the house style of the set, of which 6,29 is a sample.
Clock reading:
8,54
